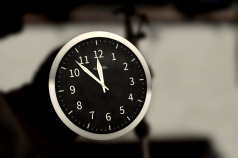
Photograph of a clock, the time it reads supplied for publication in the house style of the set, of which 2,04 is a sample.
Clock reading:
11,53
